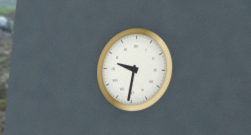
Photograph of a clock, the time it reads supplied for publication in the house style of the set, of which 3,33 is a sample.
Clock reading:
9,31
